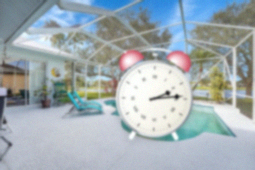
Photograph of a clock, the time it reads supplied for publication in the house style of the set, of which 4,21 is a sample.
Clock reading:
2,14
